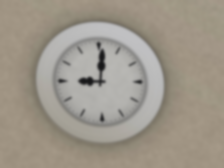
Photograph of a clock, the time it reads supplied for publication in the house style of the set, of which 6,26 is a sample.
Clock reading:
9,01
